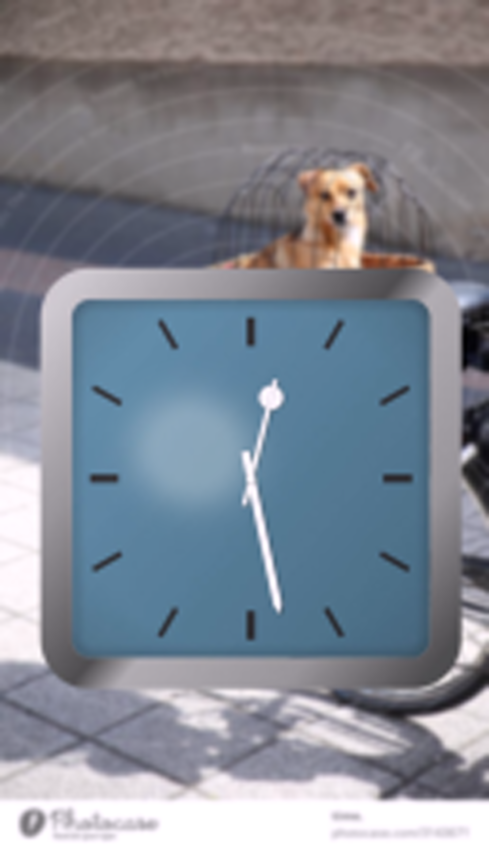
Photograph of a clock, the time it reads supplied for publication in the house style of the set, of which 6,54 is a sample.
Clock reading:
12,28
